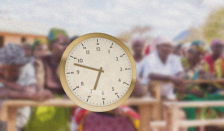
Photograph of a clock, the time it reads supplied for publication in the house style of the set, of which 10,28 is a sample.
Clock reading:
6,48
